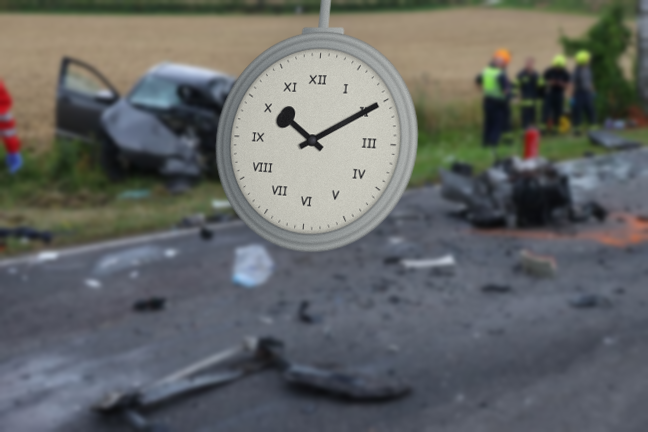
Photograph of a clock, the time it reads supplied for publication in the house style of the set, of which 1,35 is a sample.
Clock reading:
10,10
